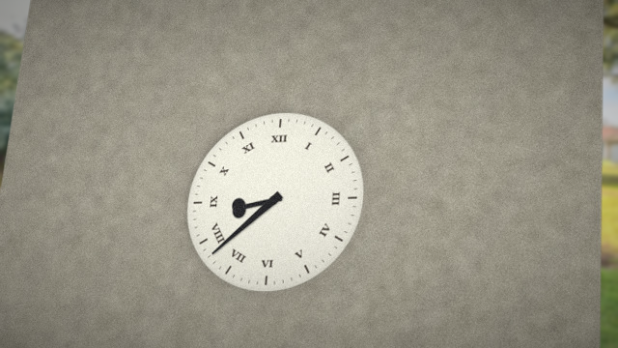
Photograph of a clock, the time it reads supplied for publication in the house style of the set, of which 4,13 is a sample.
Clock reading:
8,38
